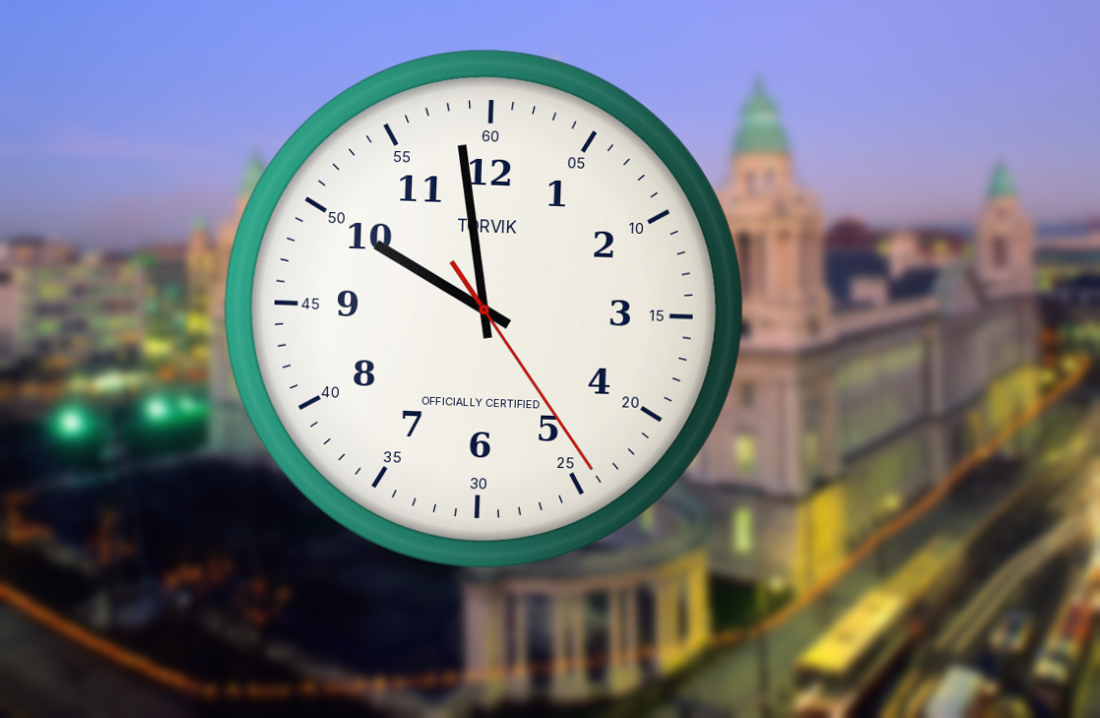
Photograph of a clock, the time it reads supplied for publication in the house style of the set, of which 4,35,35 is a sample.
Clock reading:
9,58,24
